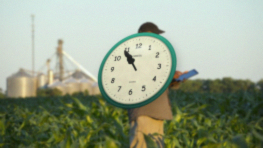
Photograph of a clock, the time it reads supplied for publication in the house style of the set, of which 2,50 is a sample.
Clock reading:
10,54
